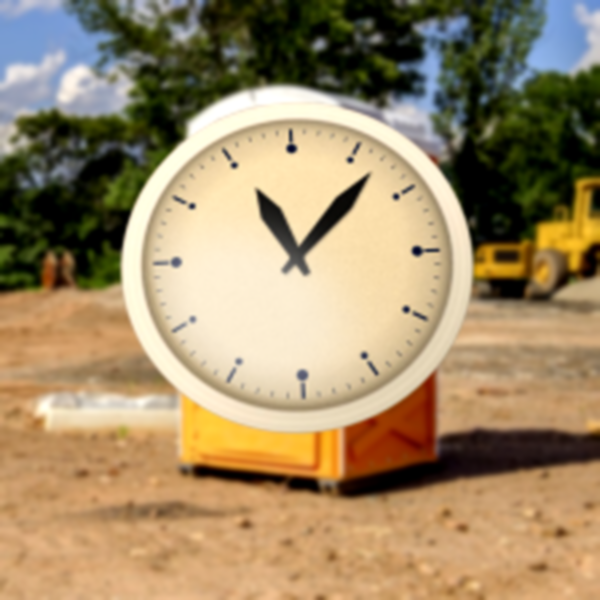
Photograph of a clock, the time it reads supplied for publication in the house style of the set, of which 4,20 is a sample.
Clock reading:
11,07
